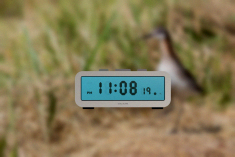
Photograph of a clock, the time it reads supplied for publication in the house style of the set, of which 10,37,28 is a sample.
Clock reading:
11,08,19
